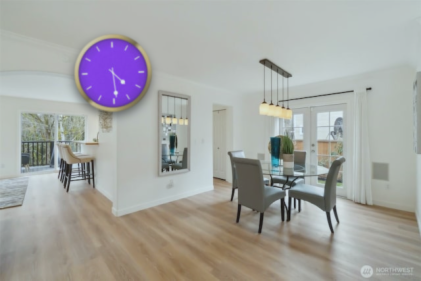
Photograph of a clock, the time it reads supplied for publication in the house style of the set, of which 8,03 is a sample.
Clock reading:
4,29
